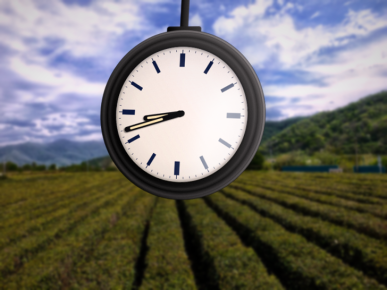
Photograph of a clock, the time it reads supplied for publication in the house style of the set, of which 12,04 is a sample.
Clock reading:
8,42
